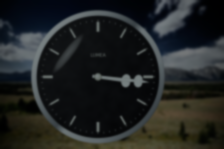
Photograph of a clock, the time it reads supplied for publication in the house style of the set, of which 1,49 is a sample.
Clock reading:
3,16
